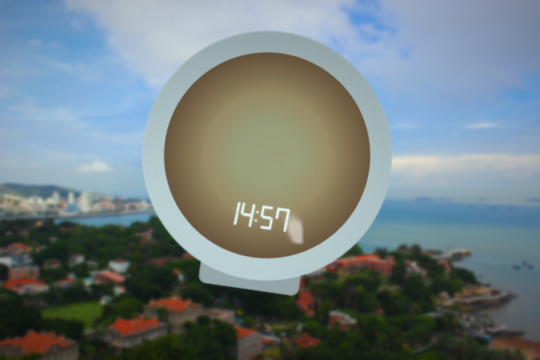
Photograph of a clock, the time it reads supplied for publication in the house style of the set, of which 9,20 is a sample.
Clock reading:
14,57
